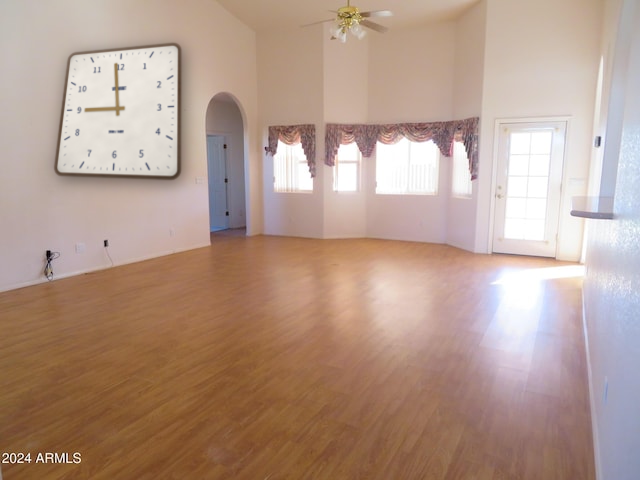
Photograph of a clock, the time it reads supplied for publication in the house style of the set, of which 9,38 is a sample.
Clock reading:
8,59
